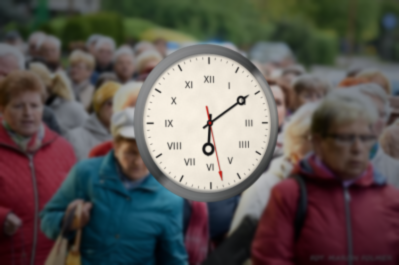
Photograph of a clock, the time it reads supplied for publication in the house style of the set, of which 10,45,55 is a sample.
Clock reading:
6,09,28
